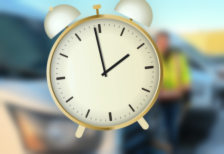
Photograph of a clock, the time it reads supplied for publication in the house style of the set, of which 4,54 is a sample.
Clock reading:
1,59
